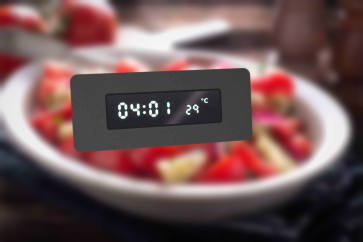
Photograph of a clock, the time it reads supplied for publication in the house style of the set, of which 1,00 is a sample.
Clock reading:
4,01
